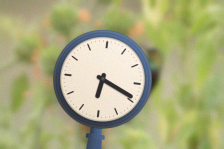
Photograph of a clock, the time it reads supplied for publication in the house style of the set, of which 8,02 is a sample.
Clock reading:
6,19
